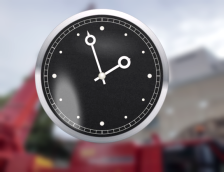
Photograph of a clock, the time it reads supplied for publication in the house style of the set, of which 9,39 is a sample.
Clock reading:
1,57
